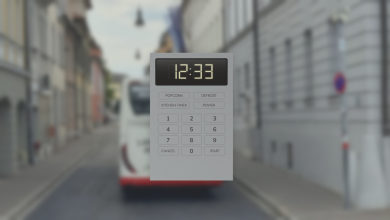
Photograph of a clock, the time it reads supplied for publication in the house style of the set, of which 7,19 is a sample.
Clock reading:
12,33
